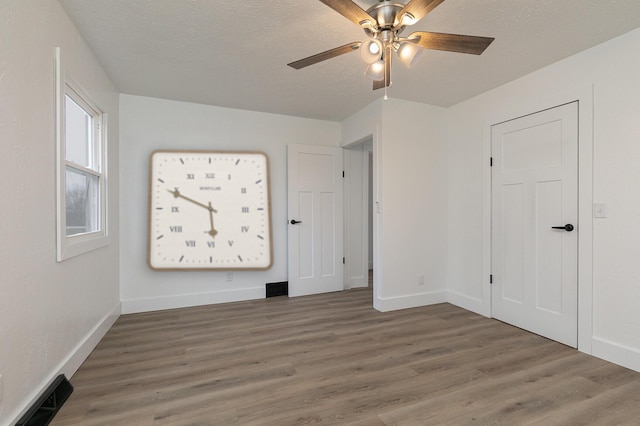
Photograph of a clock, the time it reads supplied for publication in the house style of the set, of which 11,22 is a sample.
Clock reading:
5,49
